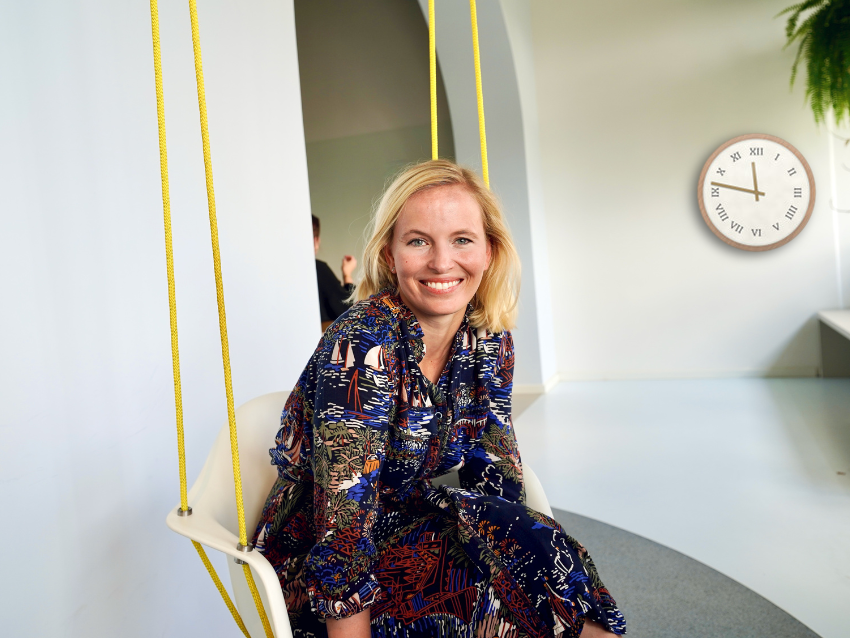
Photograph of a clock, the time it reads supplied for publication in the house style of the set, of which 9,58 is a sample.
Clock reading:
11,47
